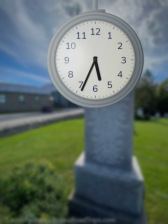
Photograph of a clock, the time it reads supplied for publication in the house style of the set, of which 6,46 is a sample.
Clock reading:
5,34
